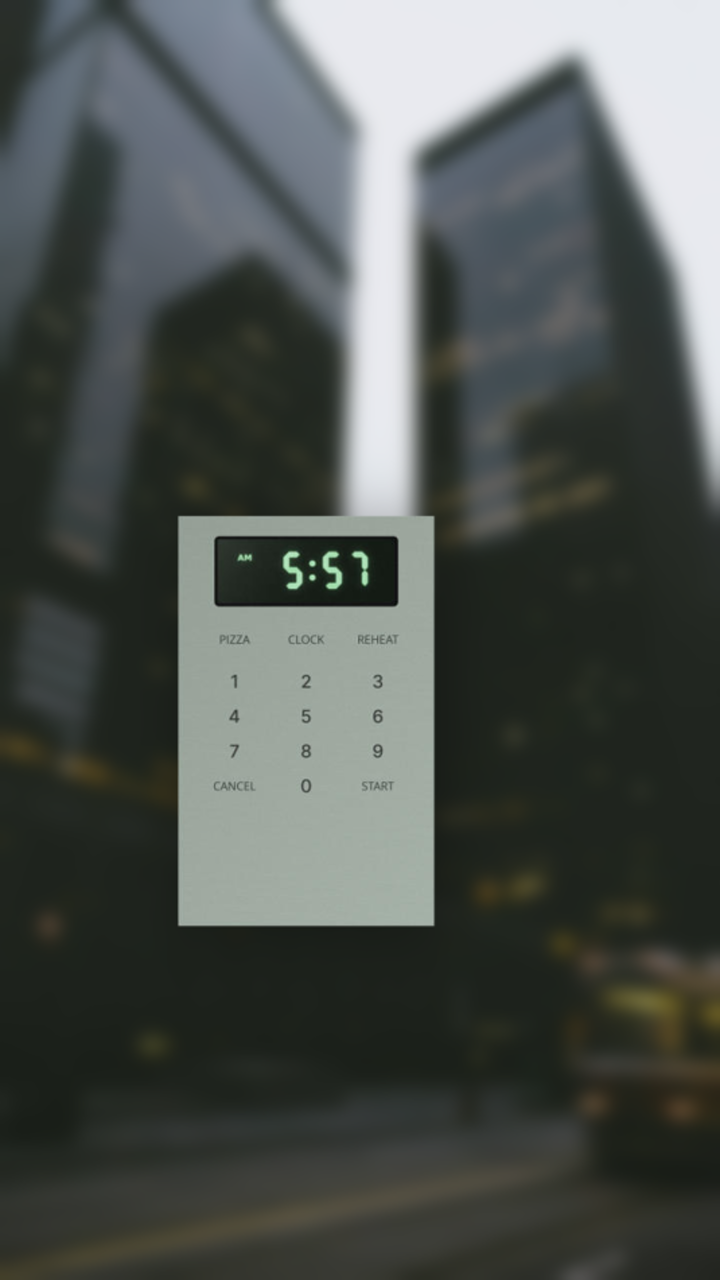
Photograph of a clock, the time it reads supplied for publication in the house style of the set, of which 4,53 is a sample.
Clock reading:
5,57
